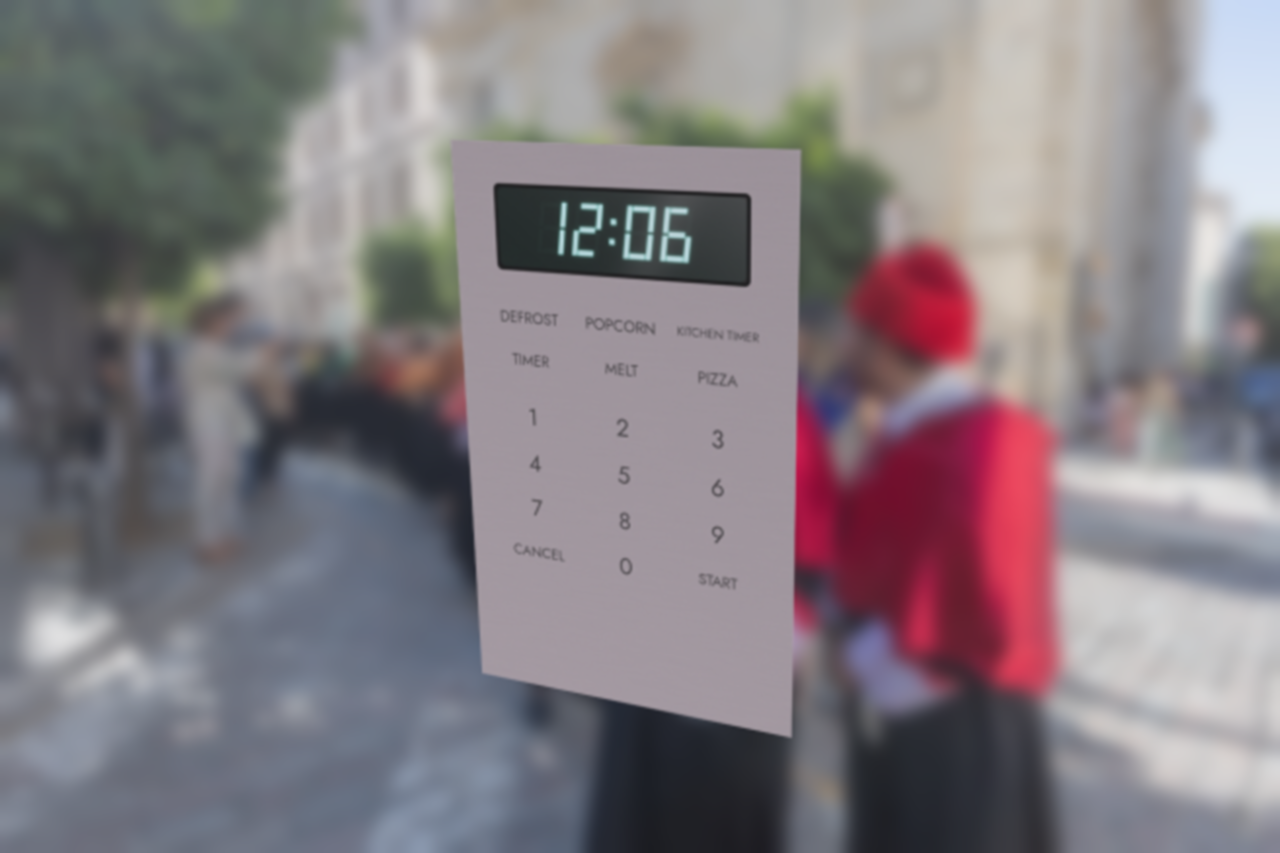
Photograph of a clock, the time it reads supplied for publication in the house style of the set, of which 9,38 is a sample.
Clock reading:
12,06
